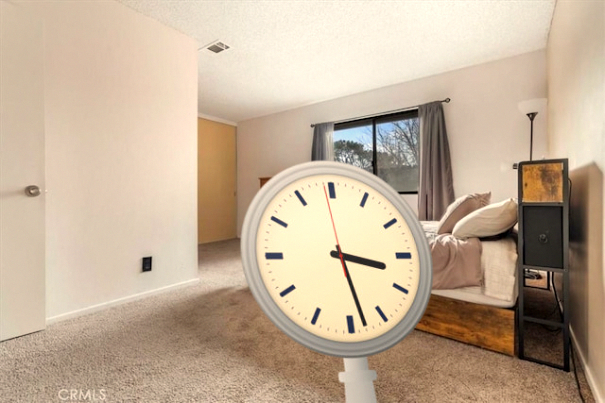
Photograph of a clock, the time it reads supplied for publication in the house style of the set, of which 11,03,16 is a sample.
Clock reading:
3,27,59
